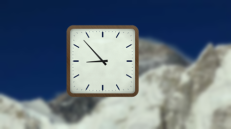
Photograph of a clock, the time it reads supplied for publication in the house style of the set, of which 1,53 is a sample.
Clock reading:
8,53
